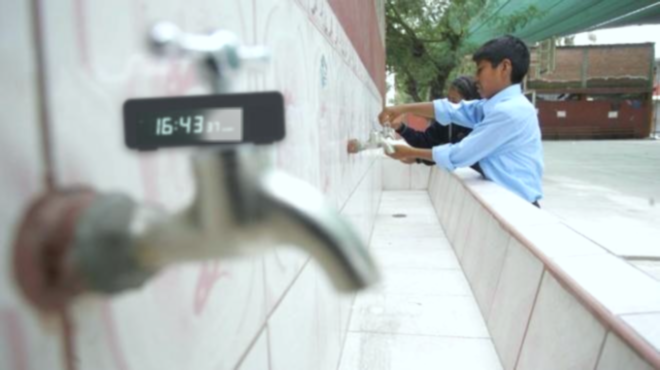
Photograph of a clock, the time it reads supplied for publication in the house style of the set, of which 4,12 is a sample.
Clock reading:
16,43
